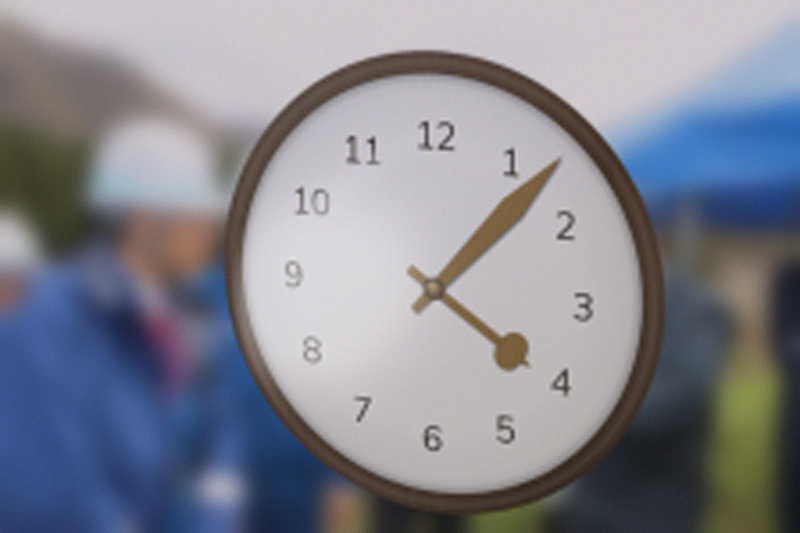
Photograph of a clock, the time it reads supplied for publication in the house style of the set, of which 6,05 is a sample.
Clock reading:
4,07
